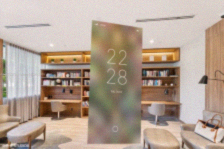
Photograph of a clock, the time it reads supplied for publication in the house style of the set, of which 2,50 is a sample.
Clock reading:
22,28
